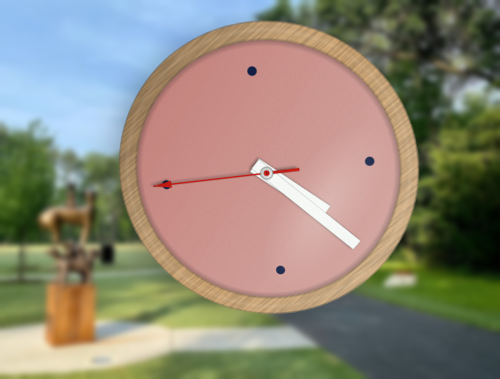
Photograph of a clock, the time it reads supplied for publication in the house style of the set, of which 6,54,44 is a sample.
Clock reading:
4,22,45
